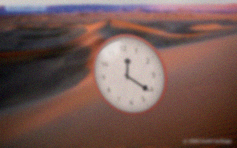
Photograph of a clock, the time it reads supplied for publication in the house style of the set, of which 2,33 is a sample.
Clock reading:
12,21
